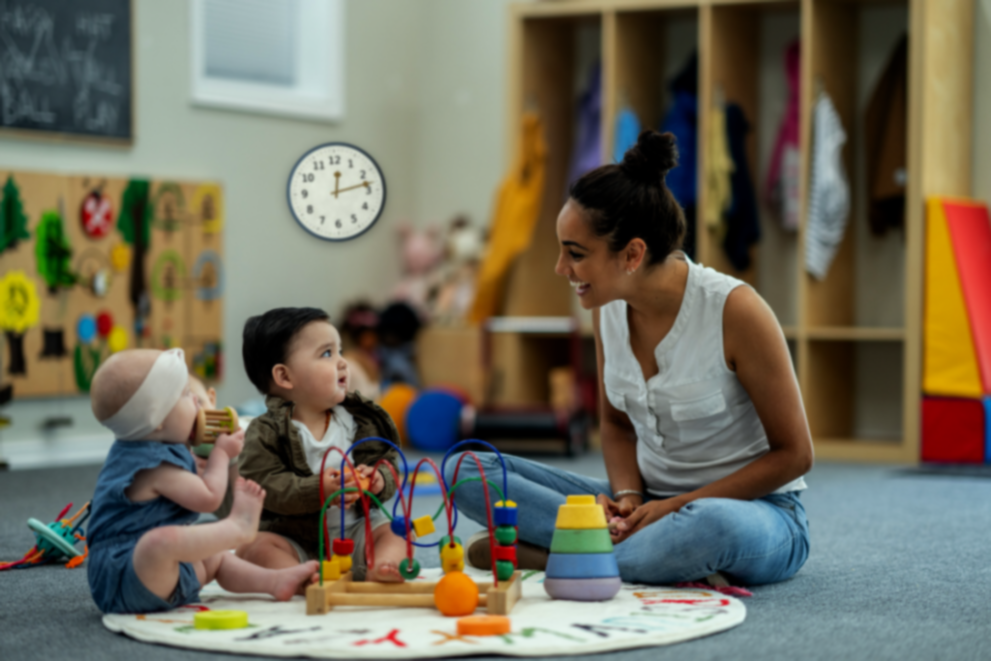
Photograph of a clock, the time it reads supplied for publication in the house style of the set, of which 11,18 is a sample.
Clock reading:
12,13
